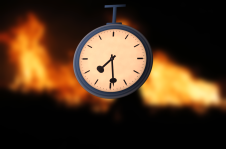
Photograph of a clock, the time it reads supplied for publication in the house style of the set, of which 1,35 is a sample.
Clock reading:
7,29
